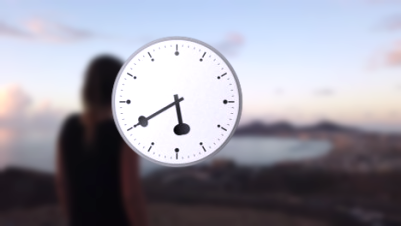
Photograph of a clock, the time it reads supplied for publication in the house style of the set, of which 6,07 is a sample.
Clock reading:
5,40
